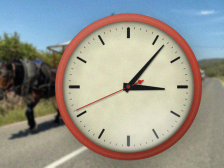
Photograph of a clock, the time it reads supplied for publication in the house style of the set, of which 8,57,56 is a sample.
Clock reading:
3,06,41
